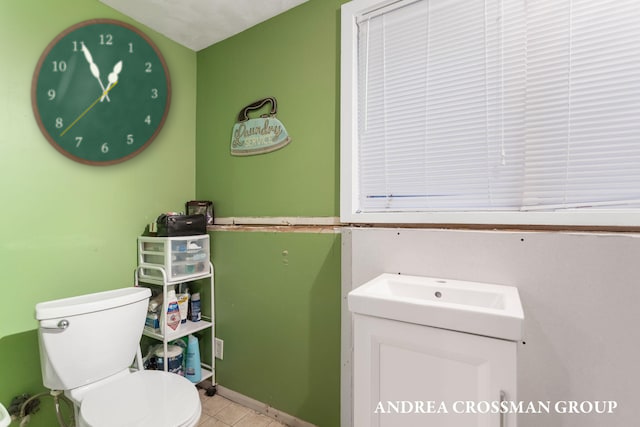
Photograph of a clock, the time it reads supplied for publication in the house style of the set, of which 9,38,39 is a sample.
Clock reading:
12,55,38
